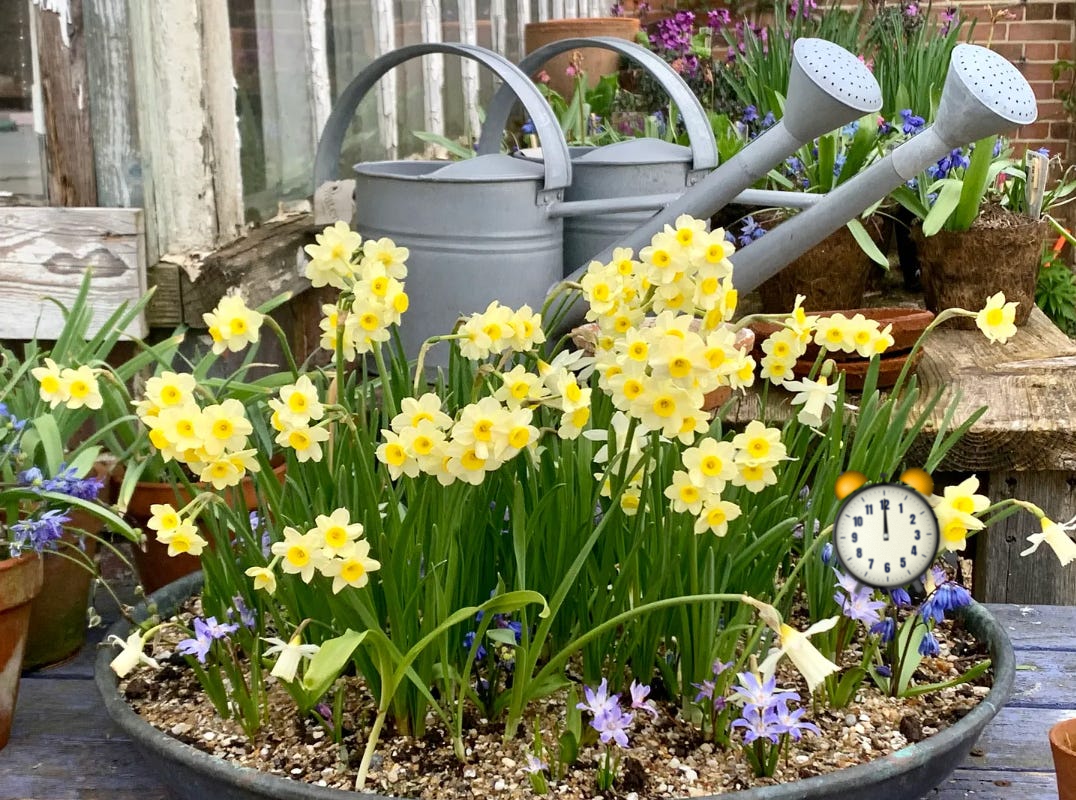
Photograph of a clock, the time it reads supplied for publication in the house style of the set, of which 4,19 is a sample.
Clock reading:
12,00
